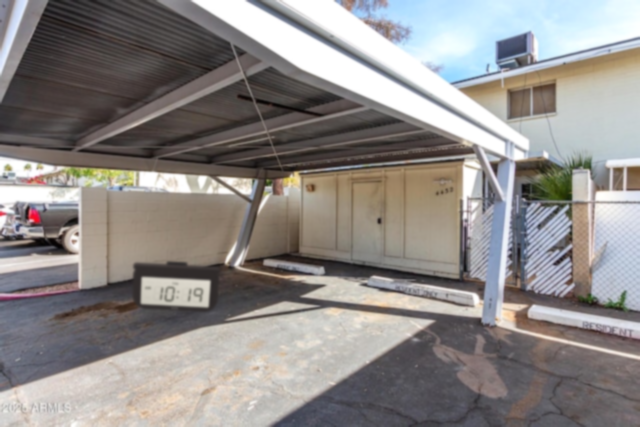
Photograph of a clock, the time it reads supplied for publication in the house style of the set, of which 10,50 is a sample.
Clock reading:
10,19
